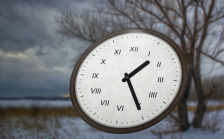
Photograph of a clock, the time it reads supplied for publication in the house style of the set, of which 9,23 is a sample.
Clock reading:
1,25
